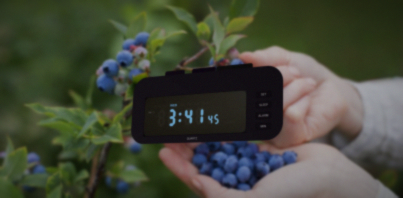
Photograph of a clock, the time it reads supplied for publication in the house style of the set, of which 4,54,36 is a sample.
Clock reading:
3,41,45
